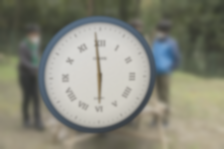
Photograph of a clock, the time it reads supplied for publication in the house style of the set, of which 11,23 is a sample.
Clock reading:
5,59
